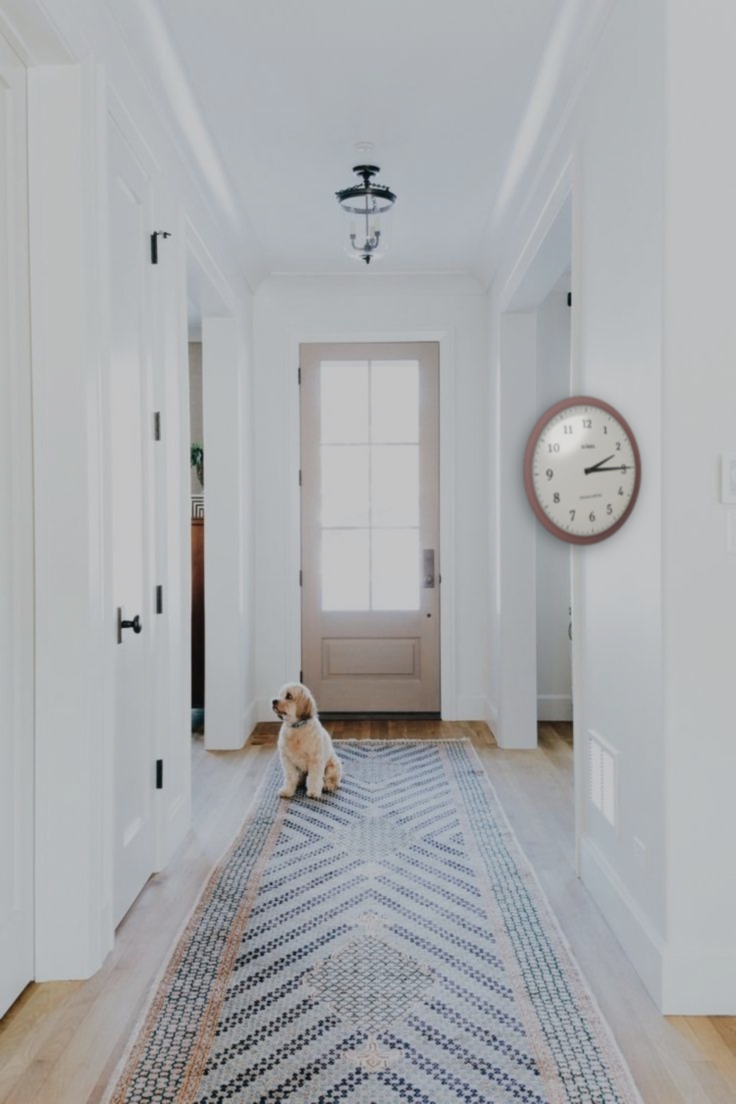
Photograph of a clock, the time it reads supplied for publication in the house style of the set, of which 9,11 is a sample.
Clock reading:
2,15
